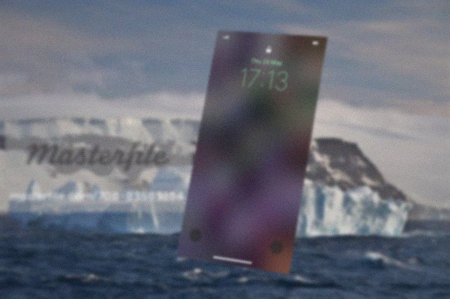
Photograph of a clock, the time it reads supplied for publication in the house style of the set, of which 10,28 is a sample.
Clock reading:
17,13
